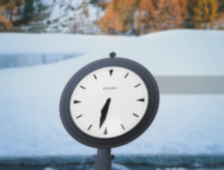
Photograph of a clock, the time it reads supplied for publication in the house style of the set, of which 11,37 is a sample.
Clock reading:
6,32
